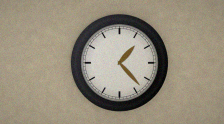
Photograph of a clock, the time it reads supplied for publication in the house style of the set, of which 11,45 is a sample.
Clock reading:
1,23
